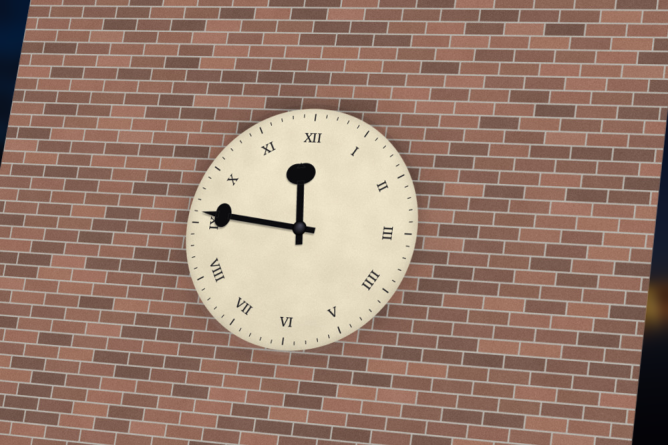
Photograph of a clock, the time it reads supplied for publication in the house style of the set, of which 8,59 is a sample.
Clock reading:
11,46
